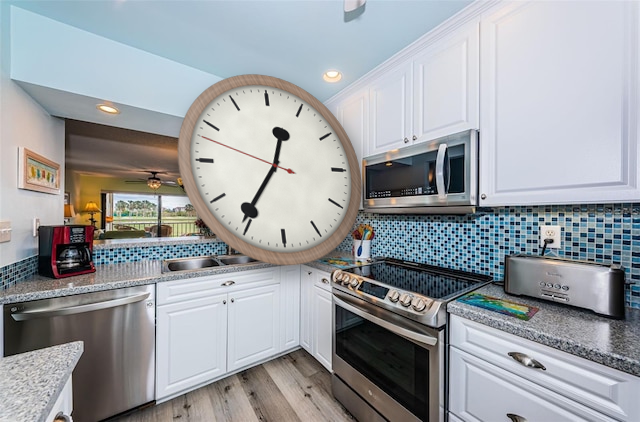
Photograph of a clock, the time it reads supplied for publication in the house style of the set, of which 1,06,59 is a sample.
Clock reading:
12,35,48
